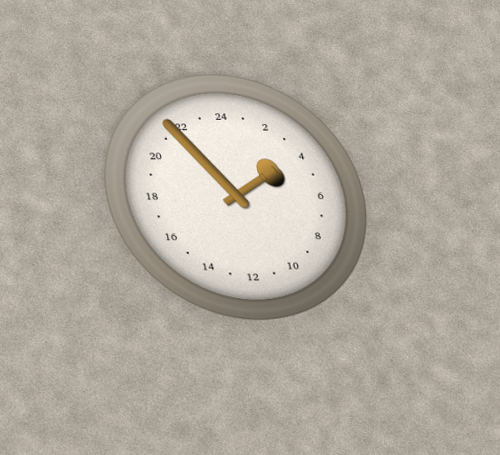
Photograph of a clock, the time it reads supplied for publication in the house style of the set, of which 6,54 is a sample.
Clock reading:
3,54
